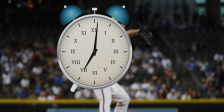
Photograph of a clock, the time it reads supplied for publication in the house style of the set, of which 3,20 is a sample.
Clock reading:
7,01
